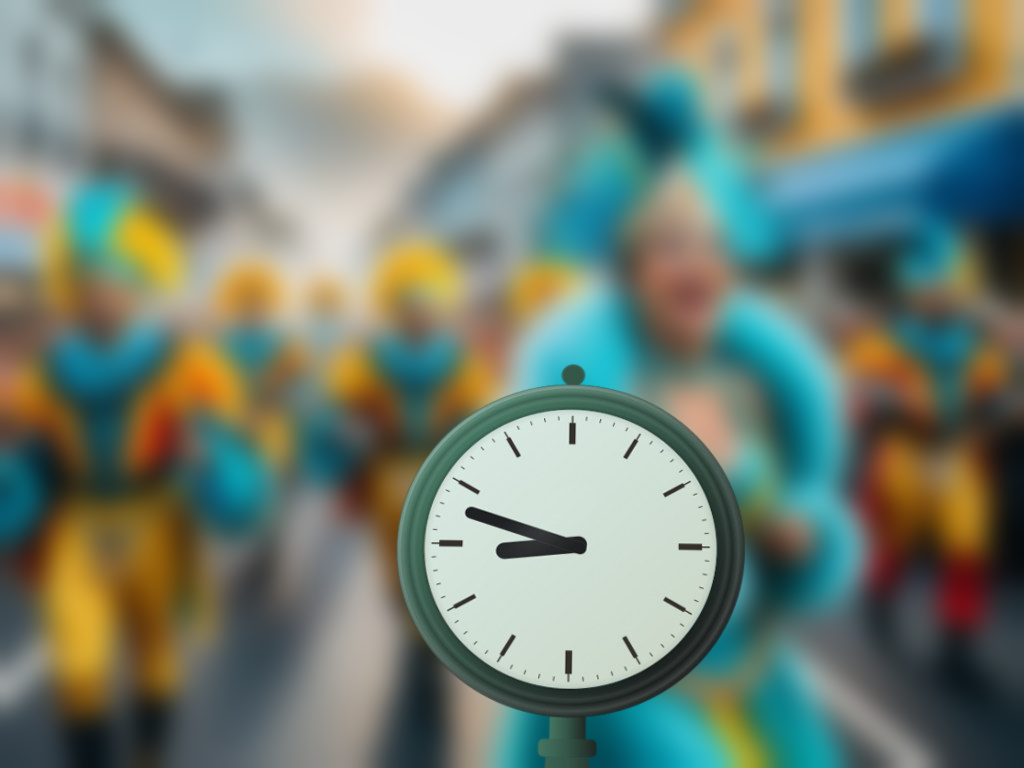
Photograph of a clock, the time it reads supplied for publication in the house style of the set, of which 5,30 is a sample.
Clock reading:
8,48
